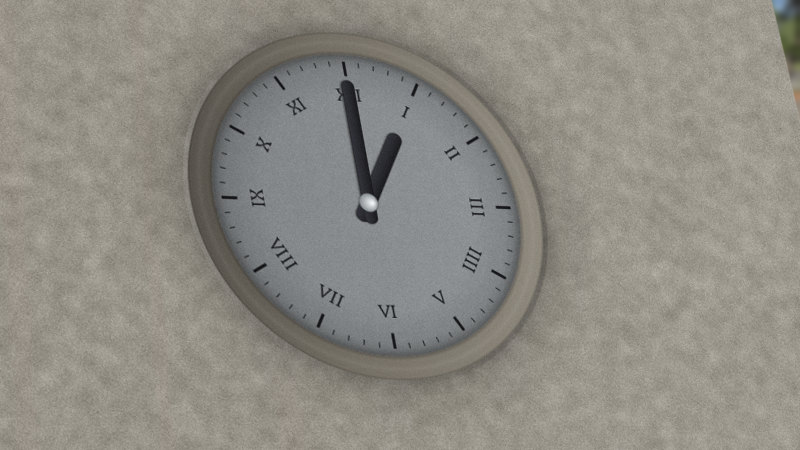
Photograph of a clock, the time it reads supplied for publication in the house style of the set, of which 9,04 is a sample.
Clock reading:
1,00
